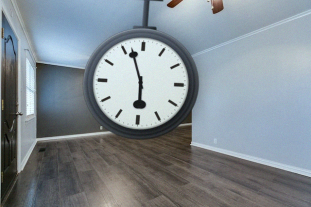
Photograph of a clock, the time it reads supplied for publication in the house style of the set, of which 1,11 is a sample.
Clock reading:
5,57
